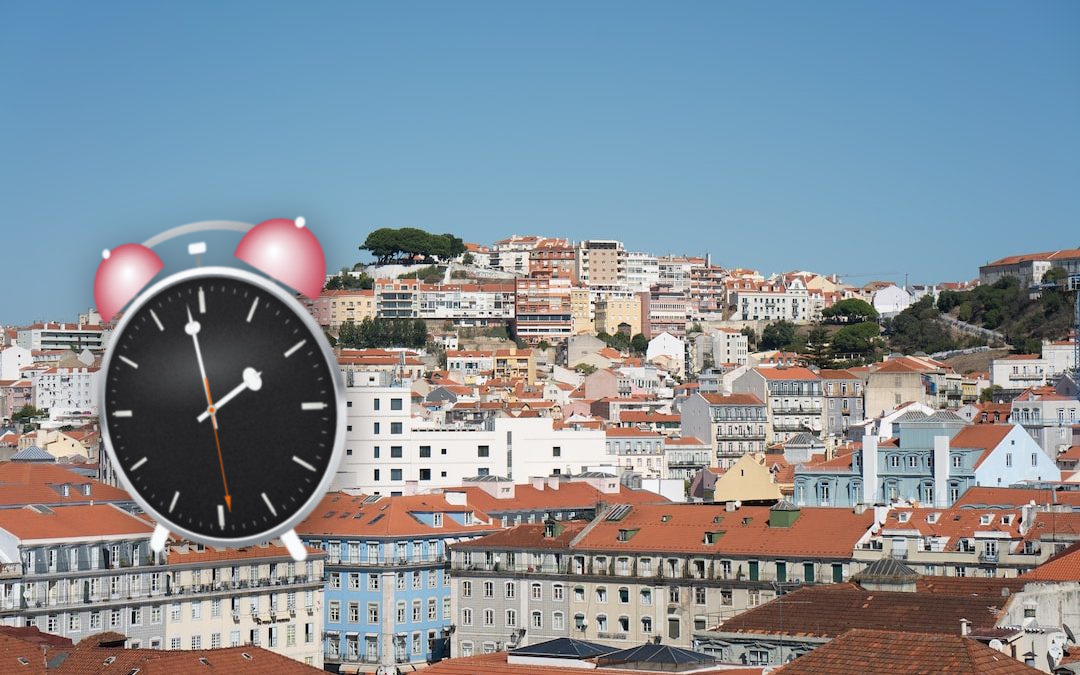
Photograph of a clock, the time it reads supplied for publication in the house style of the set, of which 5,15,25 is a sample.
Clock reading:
1,58,29
